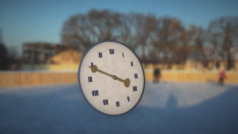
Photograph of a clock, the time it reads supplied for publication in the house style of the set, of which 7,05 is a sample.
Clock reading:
3,49
